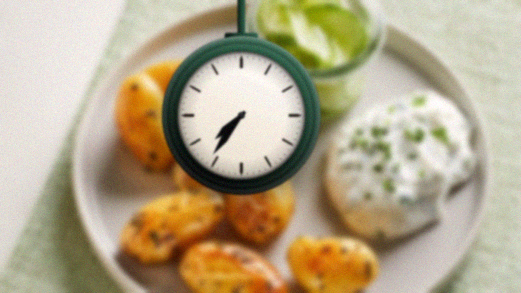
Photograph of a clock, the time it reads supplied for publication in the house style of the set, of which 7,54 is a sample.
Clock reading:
7,36
